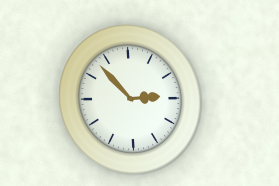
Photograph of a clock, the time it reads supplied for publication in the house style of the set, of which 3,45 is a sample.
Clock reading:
2,53
